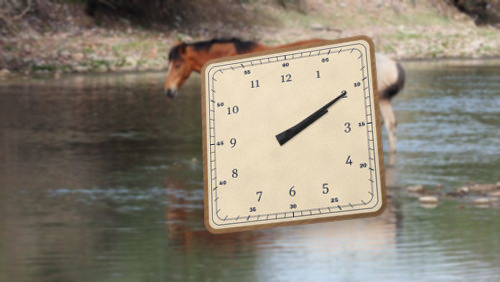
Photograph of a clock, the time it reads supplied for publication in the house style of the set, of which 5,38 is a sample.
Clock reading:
2,10
